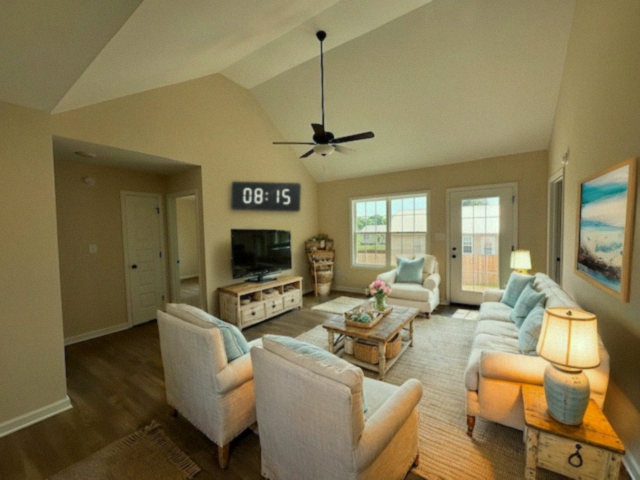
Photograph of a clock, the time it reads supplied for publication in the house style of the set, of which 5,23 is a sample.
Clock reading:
8,15
